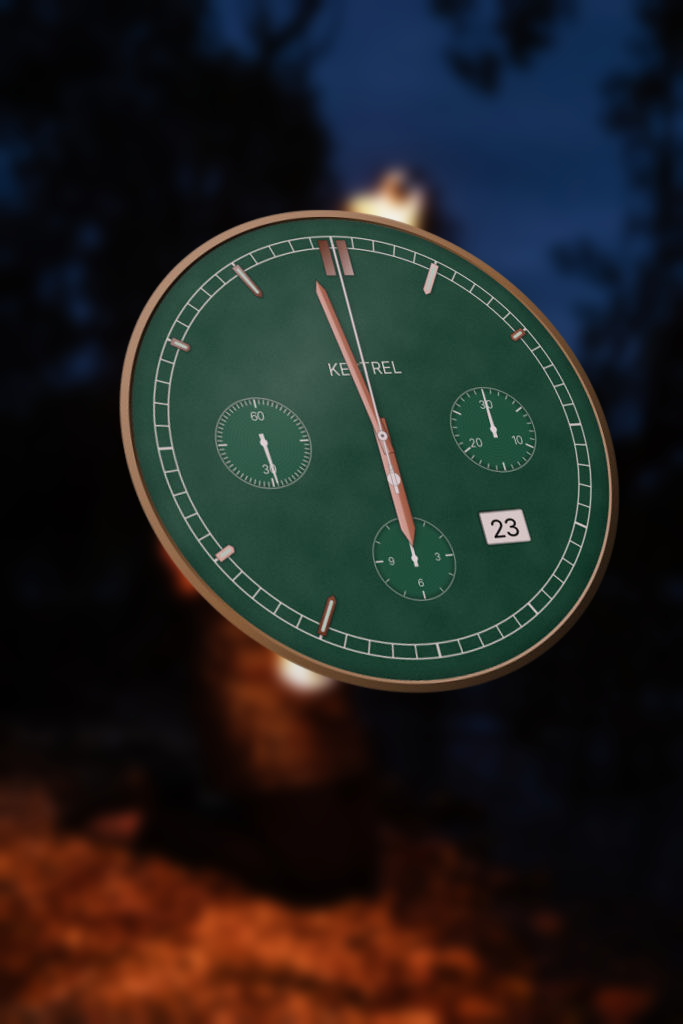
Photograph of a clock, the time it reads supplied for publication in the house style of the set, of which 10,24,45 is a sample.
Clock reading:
5,58,29
